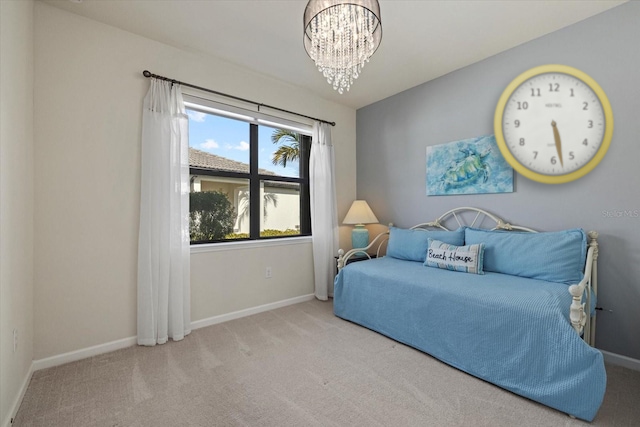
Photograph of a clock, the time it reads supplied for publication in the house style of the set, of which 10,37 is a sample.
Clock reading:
5,28
